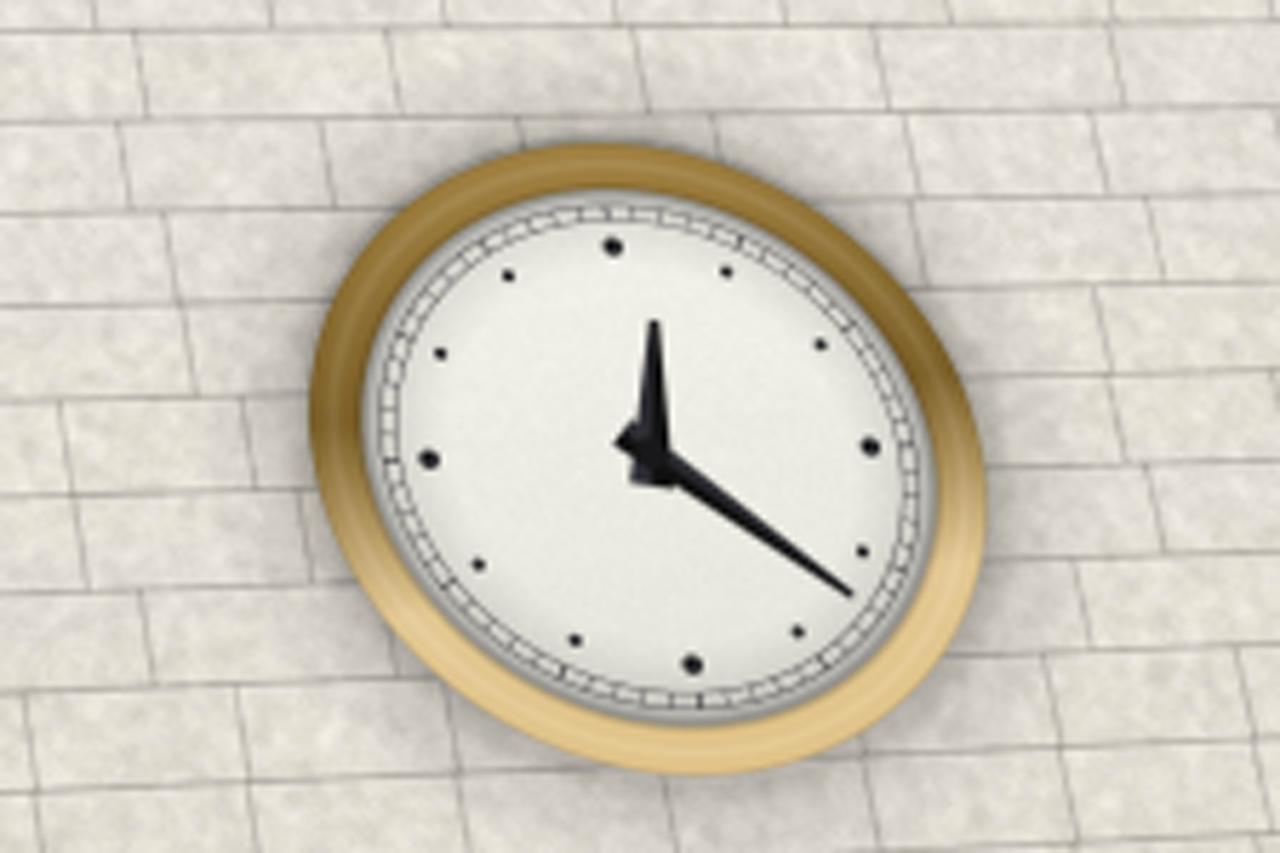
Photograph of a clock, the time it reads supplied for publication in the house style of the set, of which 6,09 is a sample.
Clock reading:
12,22
